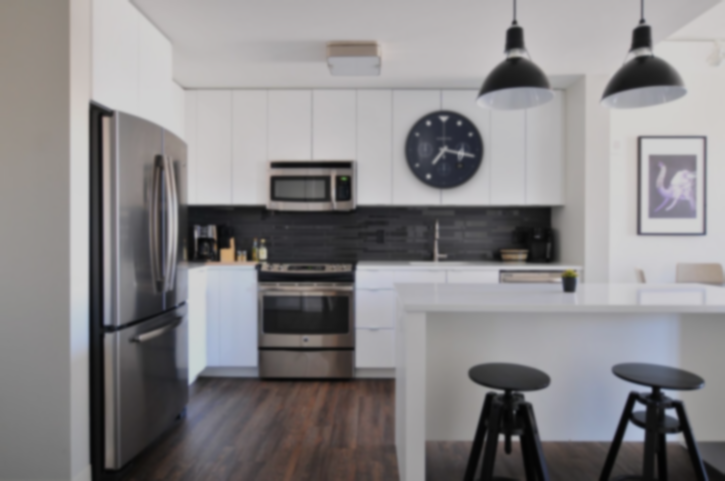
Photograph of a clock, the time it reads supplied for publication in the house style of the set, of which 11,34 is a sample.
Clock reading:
7,17
